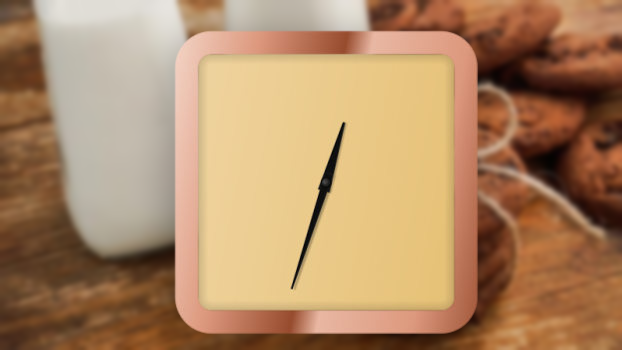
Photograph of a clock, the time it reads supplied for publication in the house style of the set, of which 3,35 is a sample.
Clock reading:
12,33
